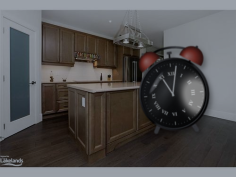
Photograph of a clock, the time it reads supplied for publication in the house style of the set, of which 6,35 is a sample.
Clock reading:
11,02
